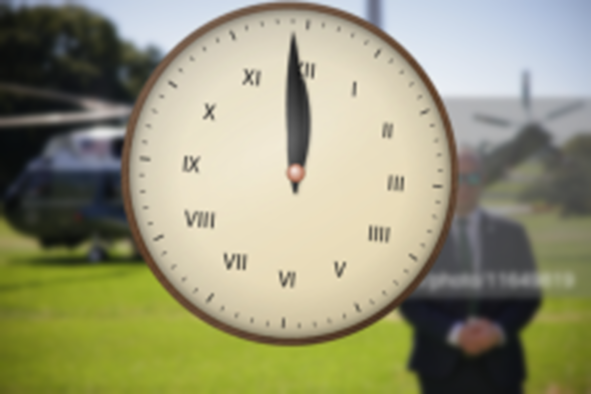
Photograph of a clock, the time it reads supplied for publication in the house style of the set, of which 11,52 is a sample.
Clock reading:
11,59
